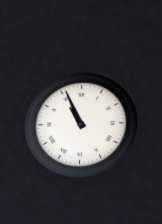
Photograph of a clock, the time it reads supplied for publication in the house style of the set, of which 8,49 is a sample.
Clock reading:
10,56
